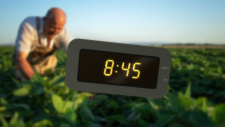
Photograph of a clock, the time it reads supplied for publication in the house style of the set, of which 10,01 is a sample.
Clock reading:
8,45
